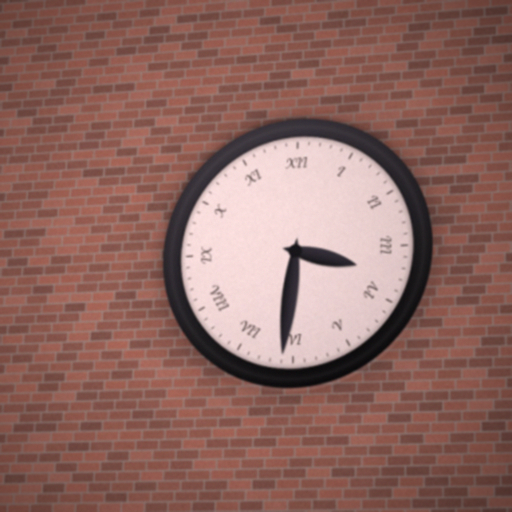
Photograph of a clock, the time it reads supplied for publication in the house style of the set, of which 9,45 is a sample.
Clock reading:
3,31
